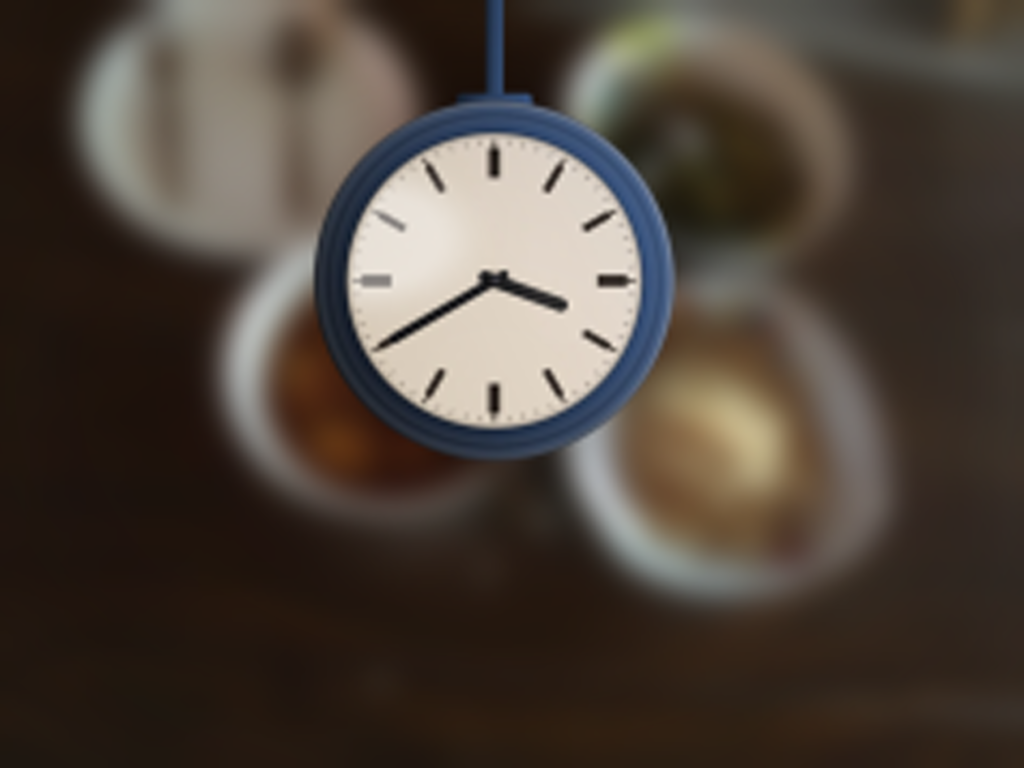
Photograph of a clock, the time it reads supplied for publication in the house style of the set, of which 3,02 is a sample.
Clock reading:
3,40
